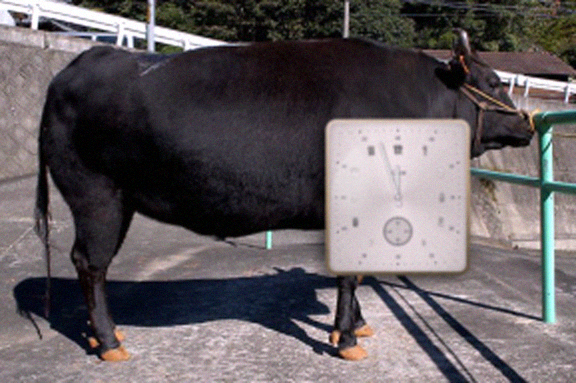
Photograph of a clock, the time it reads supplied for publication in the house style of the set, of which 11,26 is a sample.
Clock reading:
11,57
